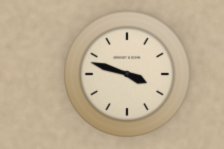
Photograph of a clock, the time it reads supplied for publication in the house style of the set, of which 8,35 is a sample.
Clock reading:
3,48
